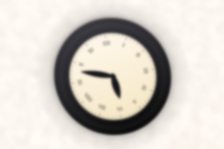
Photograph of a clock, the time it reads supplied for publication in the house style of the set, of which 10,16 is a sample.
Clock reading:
5,48
